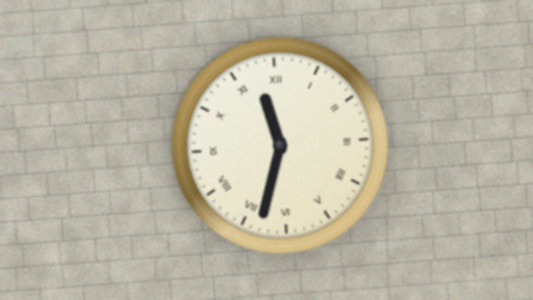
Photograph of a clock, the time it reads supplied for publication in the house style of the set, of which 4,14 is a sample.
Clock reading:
11,33
